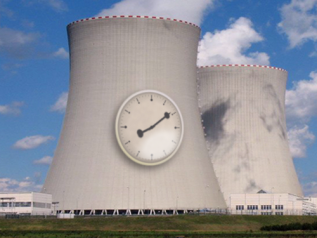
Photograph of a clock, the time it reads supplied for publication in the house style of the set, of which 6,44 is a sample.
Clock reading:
8,09
